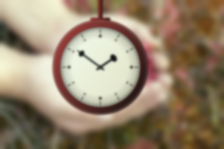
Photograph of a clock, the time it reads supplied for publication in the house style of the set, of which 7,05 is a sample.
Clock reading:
1,51
